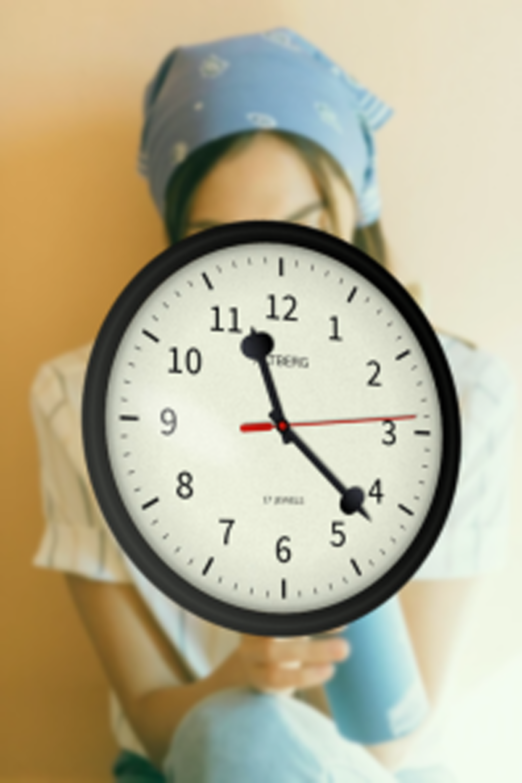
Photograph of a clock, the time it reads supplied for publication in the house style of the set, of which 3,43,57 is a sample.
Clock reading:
11,22,14
